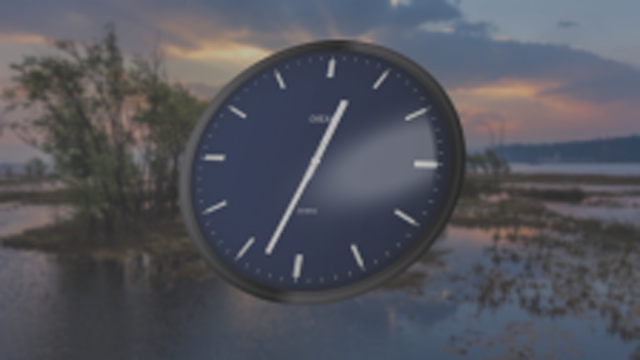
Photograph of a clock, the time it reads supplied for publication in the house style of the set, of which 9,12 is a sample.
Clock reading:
12,33
